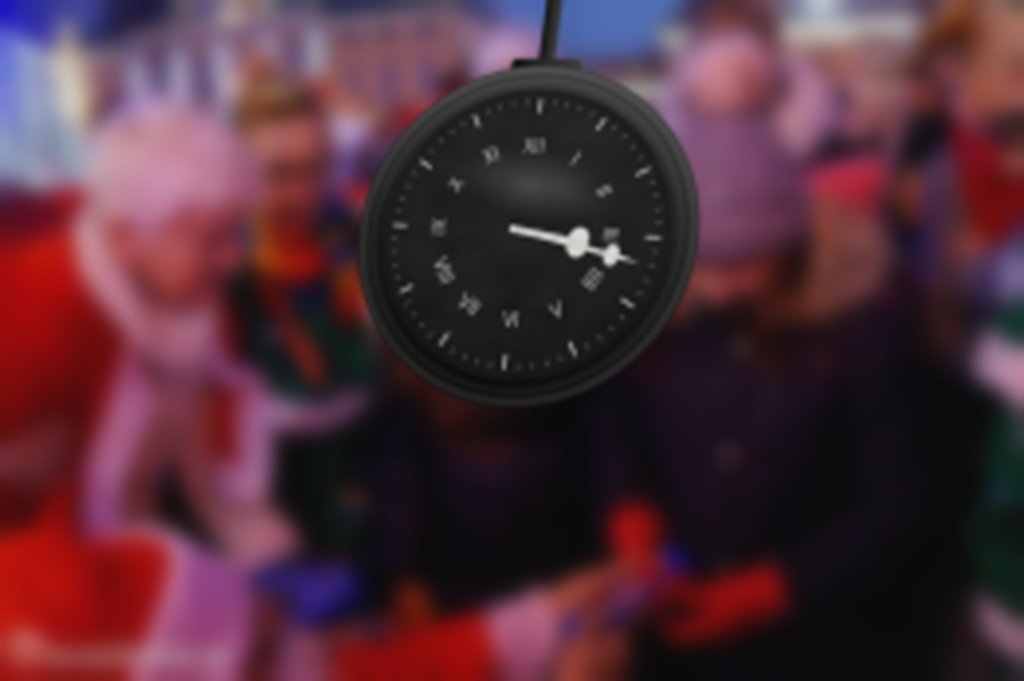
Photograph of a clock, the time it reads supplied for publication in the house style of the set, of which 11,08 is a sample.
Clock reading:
3,17
